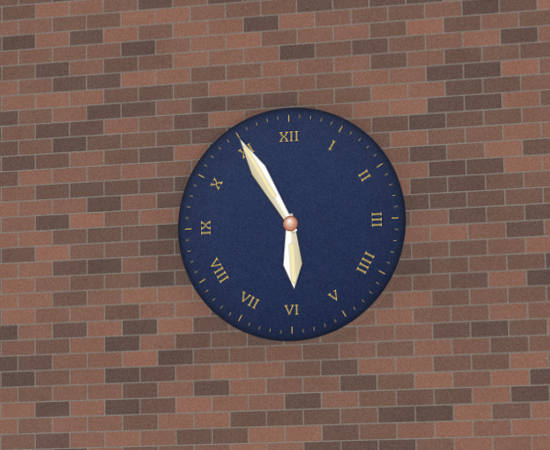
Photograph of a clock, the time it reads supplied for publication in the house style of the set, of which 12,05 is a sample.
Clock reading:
5,55
